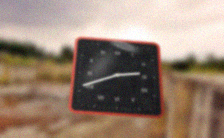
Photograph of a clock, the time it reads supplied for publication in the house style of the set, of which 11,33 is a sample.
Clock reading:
2,41
